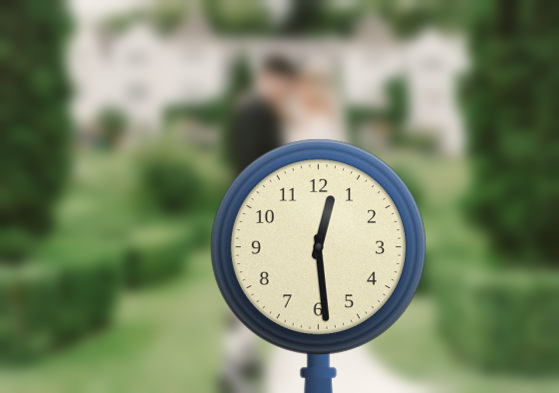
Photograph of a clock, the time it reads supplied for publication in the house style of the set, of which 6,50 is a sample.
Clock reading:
12,29
